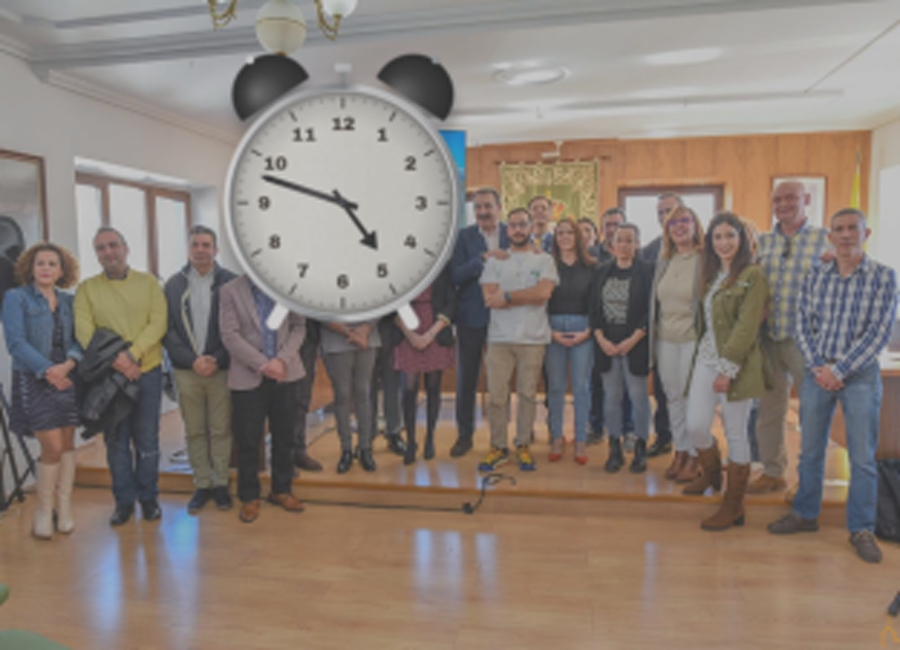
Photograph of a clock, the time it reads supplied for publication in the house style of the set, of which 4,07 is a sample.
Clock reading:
4,48
